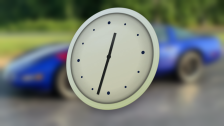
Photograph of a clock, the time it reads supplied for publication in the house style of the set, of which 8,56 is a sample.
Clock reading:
12,33
